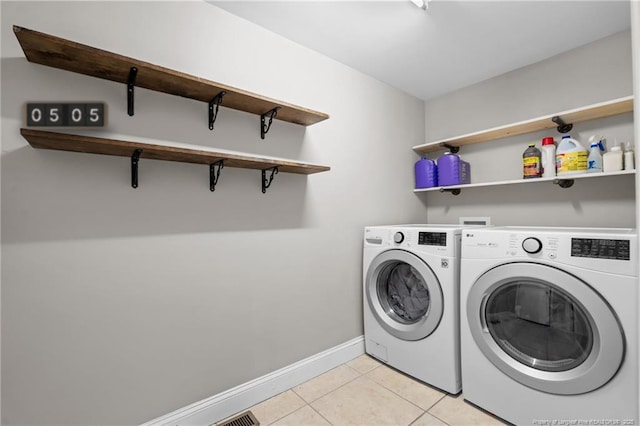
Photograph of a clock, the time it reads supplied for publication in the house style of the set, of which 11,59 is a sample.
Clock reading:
5,05
